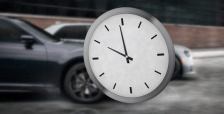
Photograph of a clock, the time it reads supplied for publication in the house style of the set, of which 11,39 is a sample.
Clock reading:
9,59
